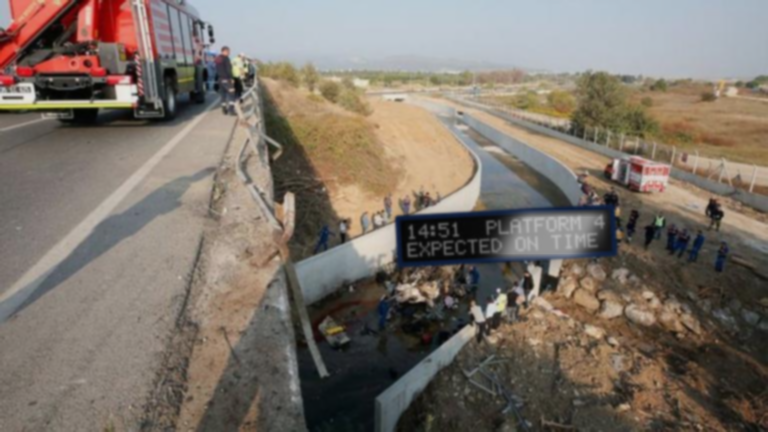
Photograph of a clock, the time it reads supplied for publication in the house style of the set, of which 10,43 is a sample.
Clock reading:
14,51
